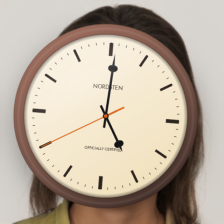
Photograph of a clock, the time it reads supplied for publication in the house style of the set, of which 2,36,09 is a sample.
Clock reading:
5,00,40
